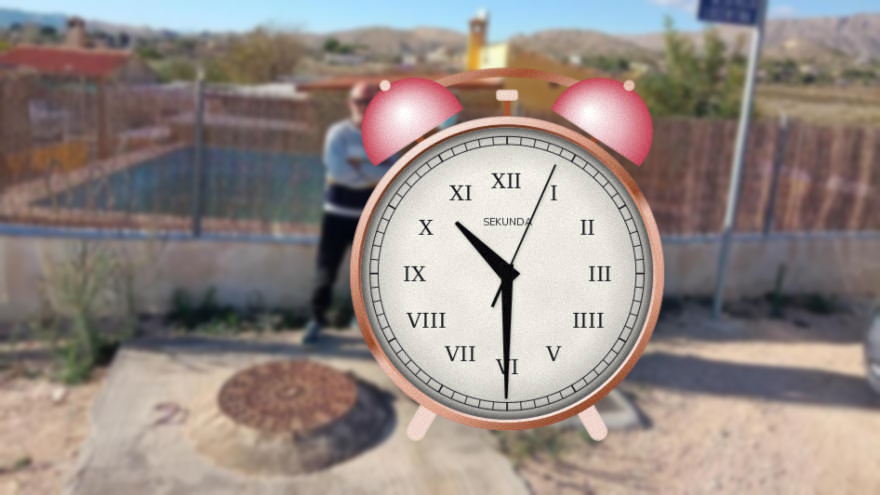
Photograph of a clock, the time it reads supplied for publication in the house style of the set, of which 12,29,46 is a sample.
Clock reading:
10,30,04
